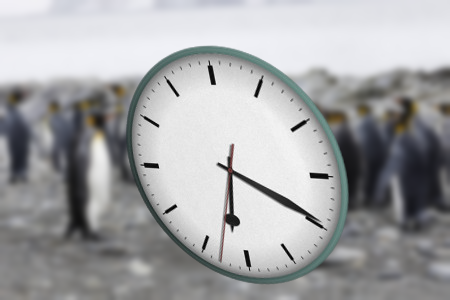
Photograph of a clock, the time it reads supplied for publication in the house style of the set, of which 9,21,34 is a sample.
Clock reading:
6,19,33
